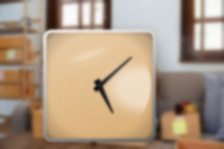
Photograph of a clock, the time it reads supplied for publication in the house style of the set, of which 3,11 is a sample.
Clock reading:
5,08
